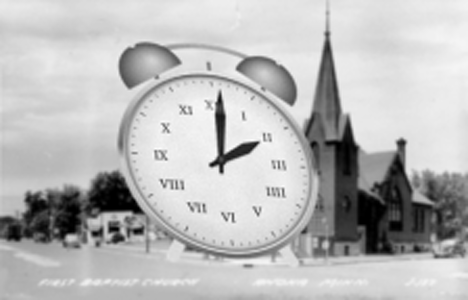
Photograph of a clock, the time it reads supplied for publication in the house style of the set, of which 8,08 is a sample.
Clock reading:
2,01
